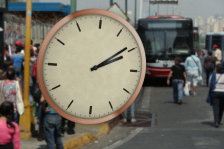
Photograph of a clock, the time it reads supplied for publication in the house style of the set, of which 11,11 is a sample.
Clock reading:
2,09
